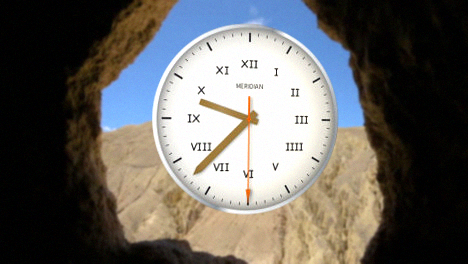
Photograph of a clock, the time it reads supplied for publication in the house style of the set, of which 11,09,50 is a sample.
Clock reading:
9,37,30
